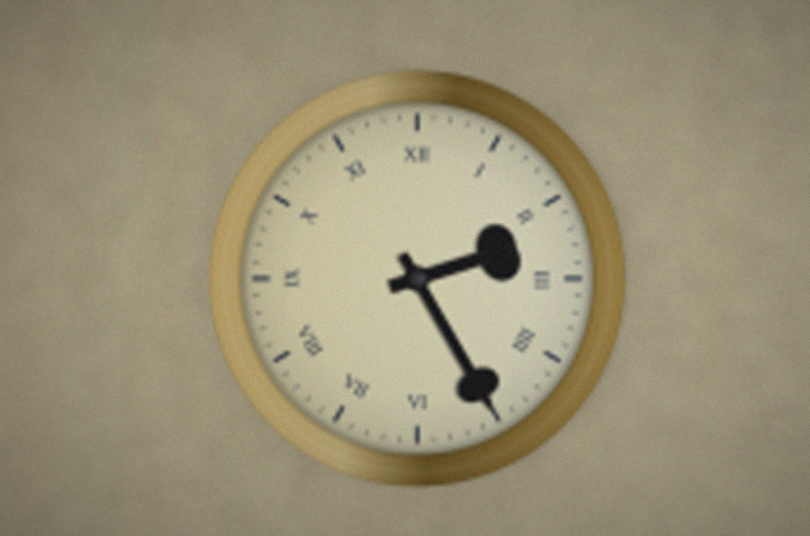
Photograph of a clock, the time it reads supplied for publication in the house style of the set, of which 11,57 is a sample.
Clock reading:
2,25
